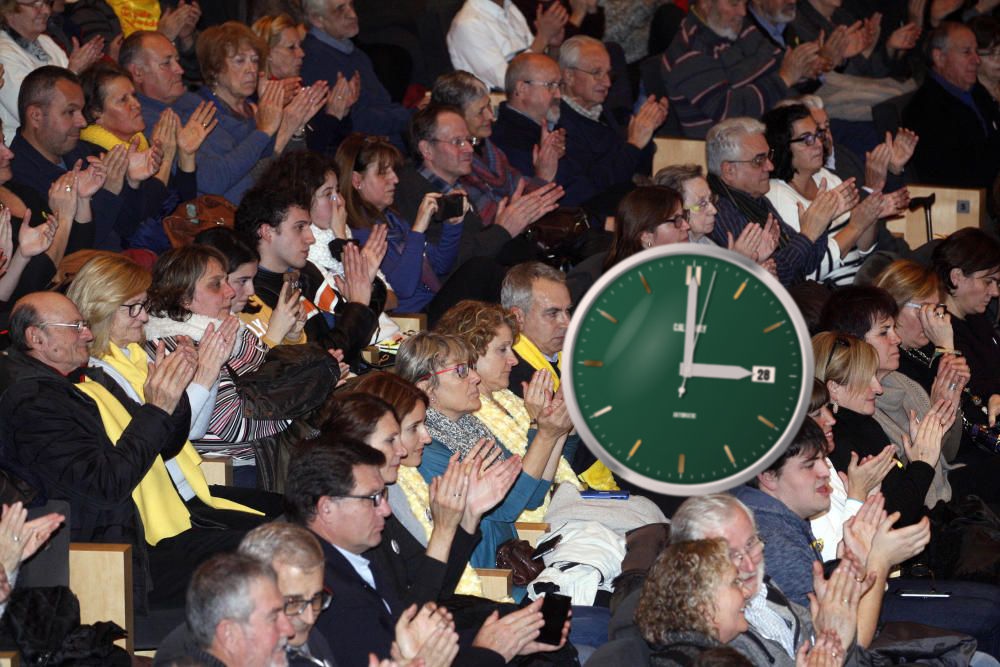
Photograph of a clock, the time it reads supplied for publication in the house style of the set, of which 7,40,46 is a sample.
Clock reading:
3,00,02
